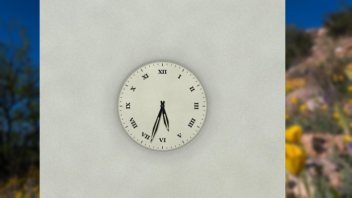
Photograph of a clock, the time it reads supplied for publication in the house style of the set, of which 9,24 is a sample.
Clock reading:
5,33
